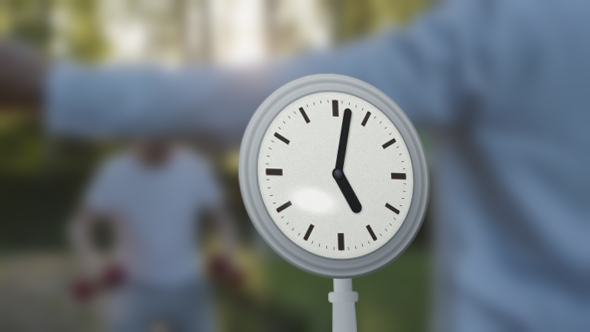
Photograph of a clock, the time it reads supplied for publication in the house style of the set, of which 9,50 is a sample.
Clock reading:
5,02
